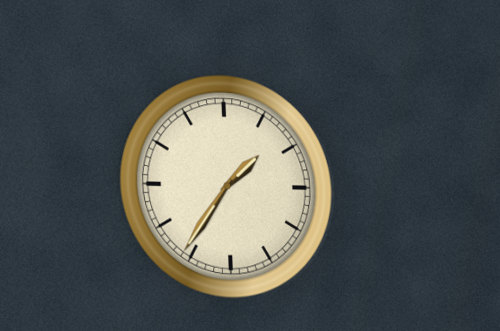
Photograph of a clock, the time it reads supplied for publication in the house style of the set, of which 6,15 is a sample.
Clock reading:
1,36
